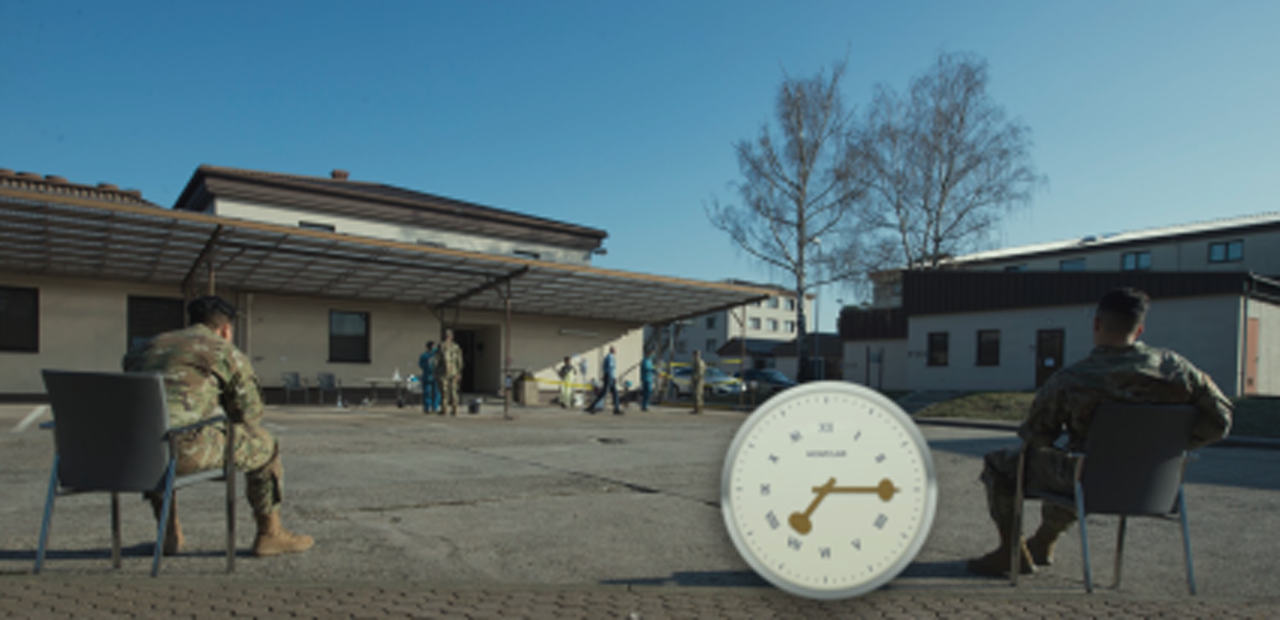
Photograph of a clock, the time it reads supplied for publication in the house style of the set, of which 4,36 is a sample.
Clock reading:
7,15
